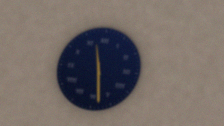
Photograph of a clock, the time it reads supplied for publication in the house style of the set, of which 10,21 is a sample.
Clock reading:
11,28
